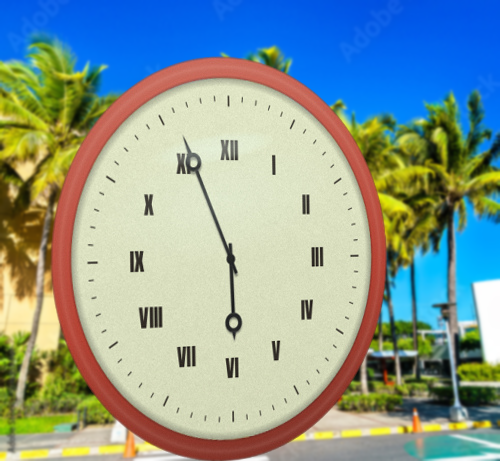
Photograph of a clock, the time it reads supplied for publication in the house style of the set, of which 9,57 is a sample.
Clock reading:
5,56
